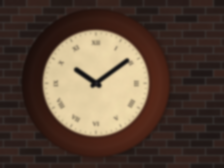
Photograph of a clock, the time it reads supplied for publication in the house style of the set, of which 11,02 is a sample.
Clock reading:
10,09
